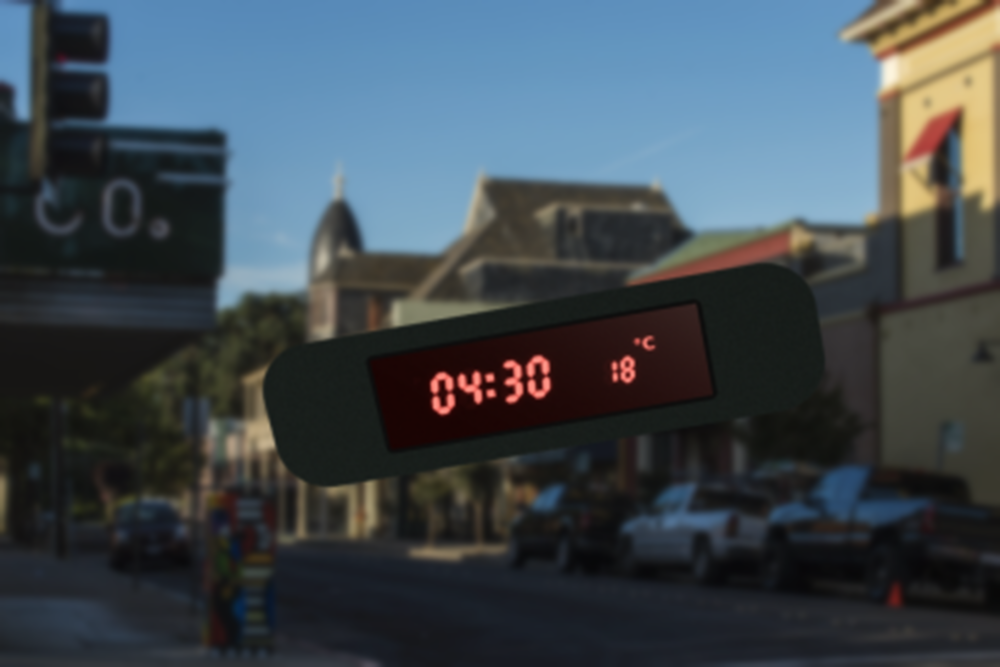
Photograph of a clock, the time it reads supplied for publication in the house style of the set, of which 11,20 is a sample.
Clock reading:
4,30
